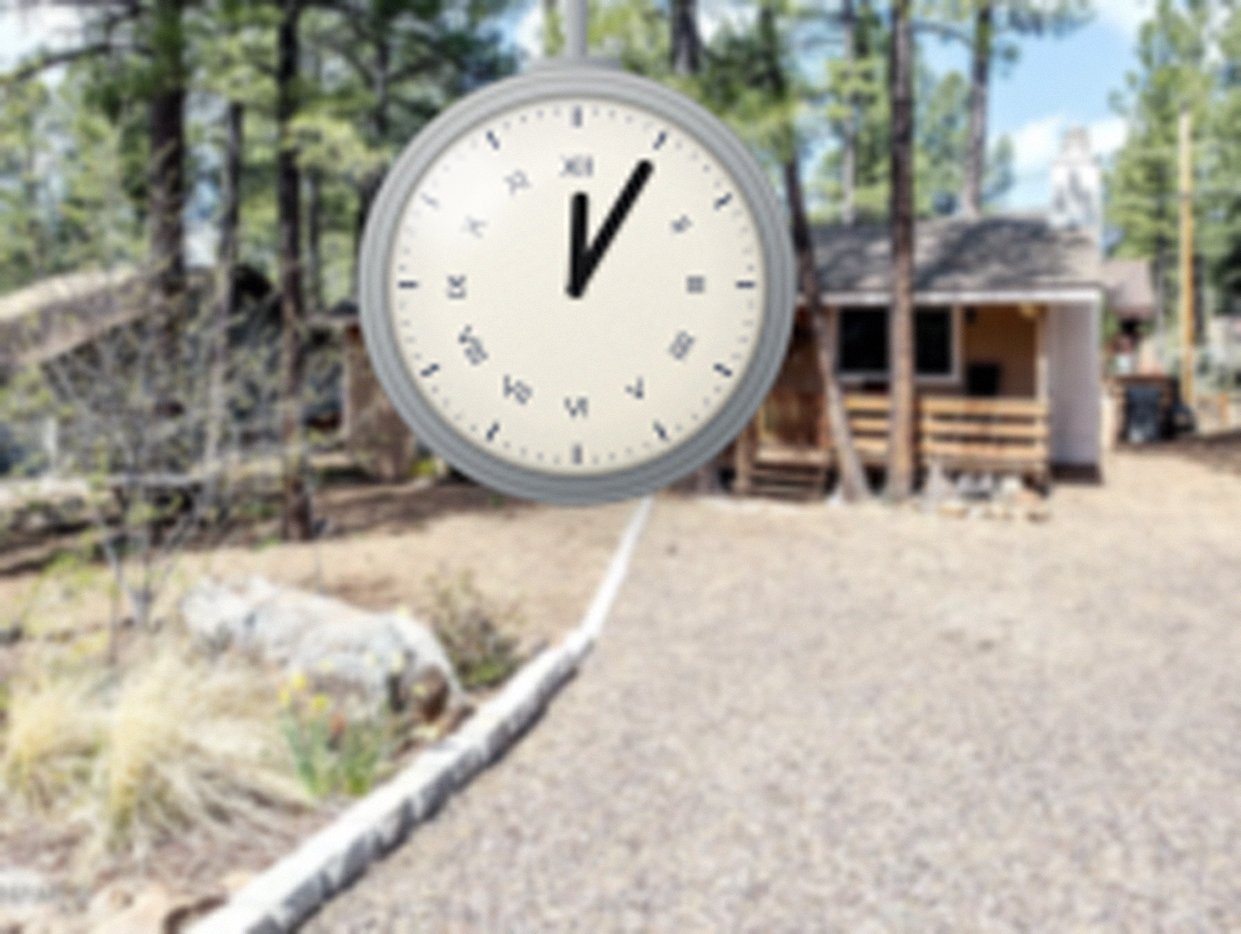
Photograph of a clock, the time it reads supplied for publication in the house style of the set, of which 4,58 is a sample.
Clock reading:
12,05
